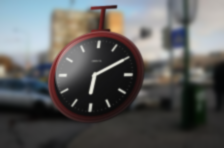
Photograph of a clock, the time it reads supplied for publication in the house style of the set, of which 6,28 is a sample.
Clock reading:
6,10
